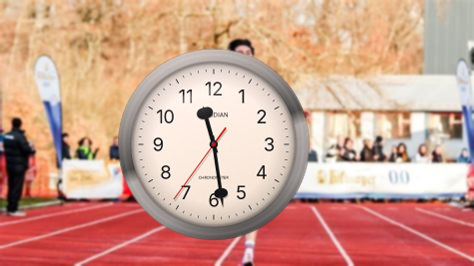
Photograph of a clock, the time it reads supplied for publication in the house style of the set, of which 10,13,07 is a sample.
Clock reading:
11,28,36
